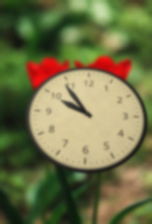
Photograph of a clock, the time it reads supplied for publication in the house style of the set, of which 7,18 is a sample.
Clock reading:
9,54
